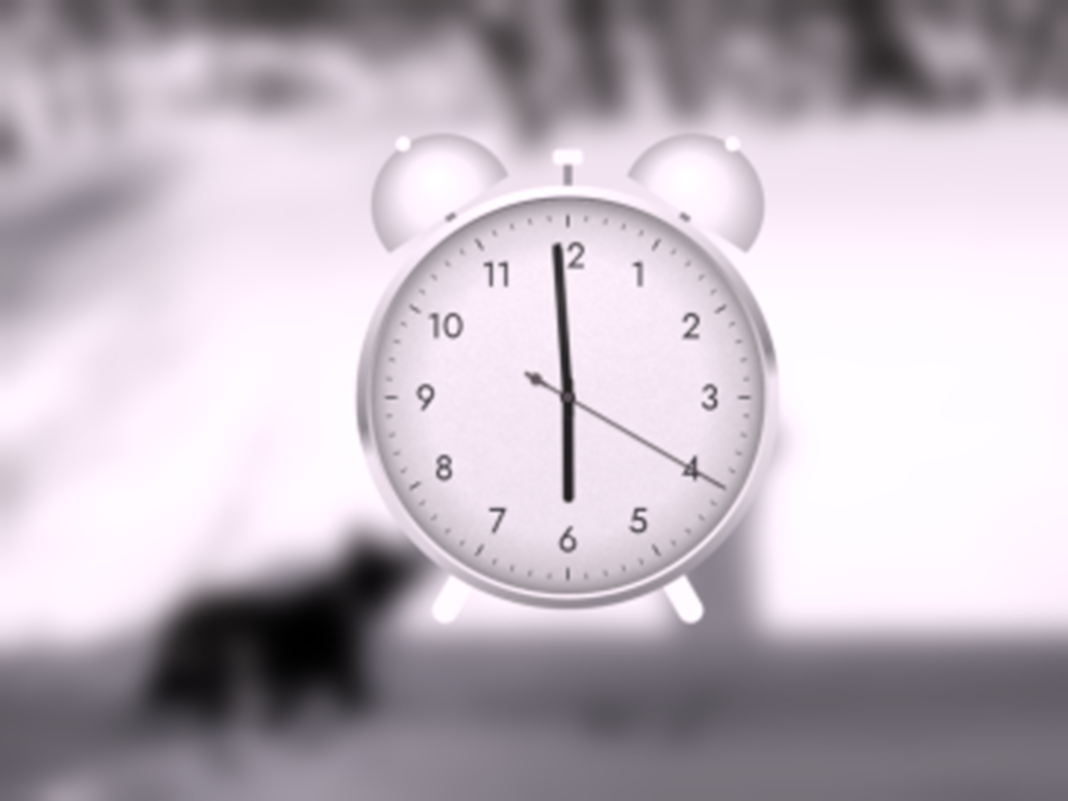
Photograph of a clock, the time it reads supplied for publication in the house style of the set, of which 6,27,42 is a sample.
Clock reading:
5,59,20
